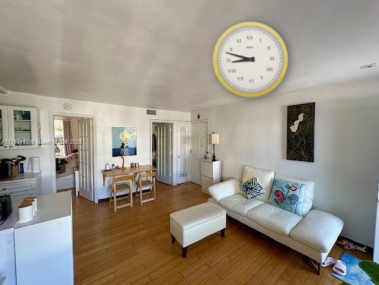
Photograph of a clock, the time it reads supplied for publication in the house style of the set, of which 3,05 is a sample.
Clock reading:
8,48
